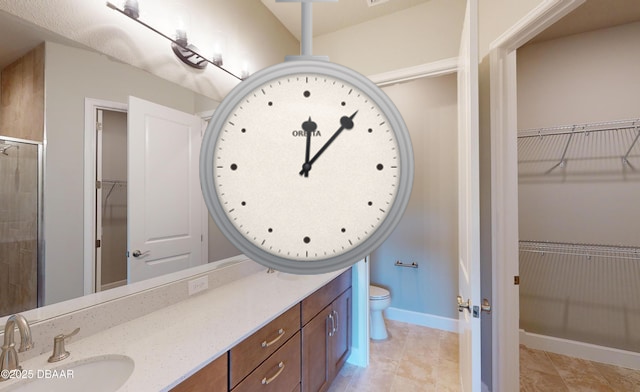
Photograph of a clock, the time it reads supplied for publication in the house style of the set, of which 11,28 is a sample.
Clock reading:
12,07
